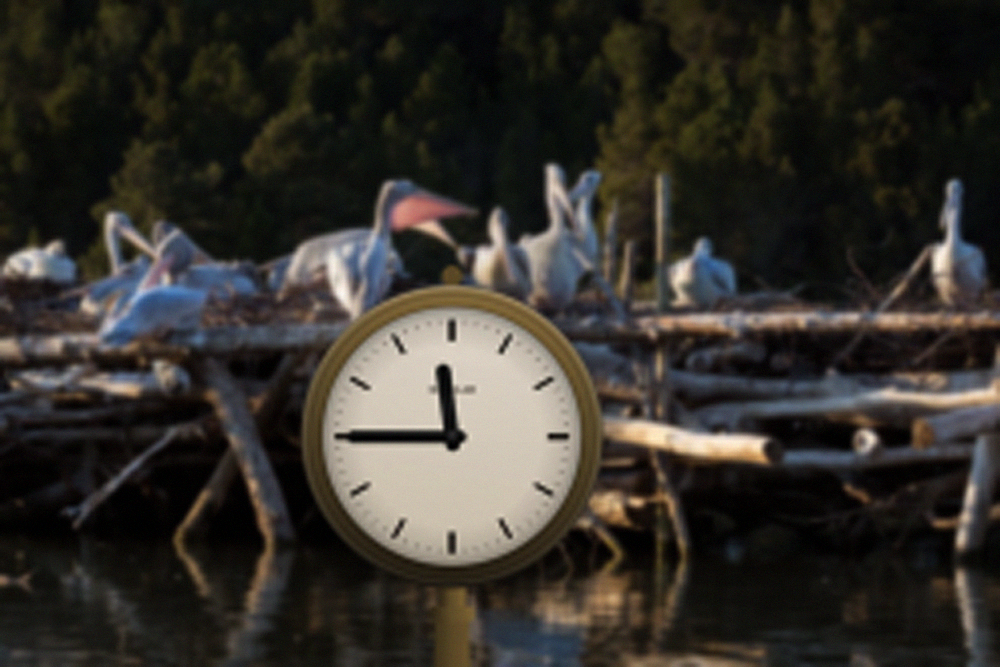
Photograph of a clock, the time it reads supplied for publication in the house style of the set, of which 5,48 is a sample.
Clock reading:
11,45
